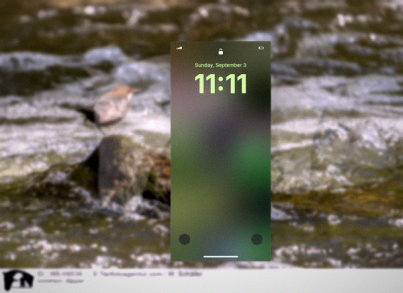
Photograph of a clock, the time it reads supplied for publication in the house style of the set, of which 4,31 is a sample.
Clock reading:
11,11
